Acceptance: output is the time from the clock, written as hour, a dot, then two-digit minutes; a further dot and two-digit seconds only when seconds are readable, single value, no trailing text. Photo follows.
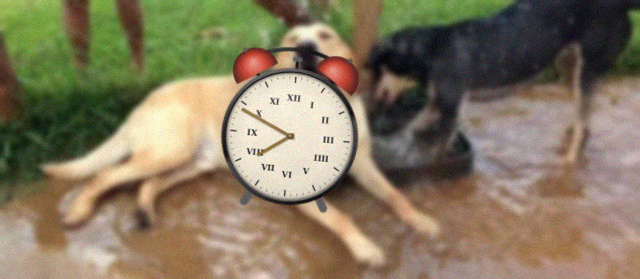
7.49
